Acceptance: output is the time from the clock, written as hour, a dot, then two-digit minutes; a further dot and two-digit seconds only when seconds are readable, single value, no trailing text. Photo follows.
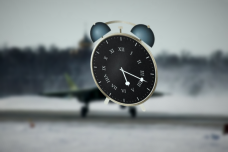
5.18
